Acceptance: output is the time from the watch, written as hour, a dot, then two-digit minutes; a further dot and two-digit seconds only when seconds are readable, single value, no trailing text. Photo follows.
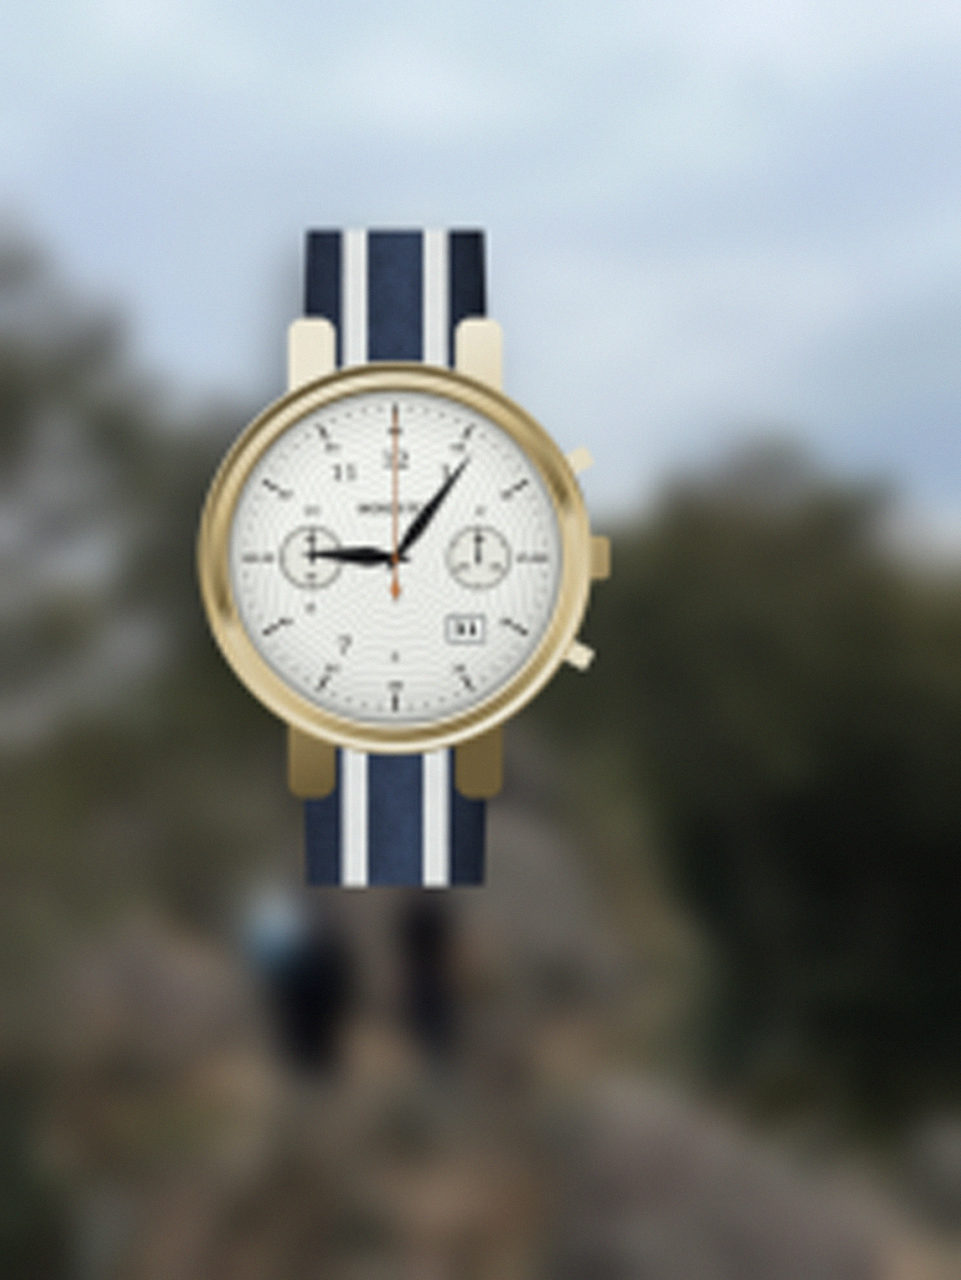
9.06
